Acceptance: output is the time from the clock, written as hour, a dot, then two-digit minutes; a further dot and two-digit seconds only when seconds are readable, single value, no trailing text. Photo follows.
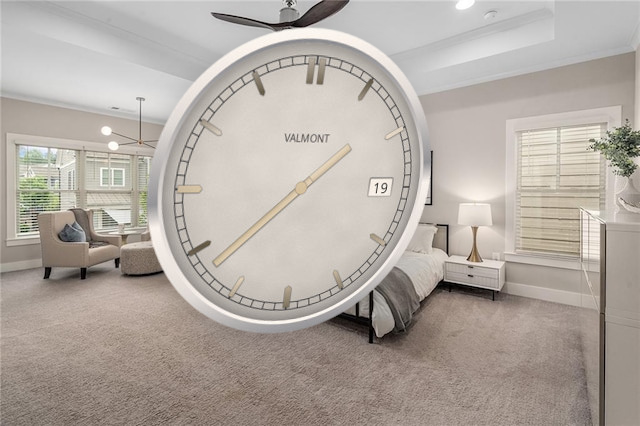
1.38
